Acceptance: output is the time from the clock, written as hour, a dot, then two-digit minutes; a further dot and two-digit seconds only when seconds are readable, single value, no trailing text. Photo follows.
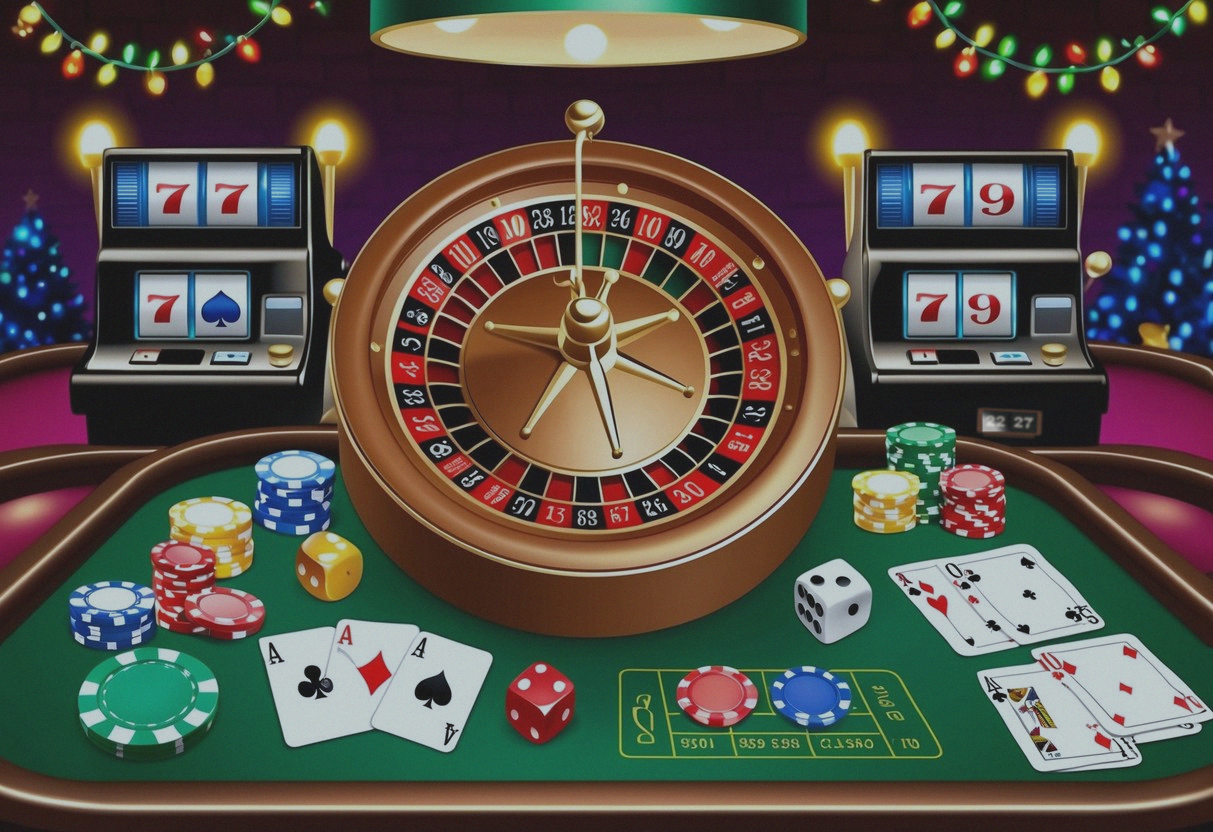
22.27
